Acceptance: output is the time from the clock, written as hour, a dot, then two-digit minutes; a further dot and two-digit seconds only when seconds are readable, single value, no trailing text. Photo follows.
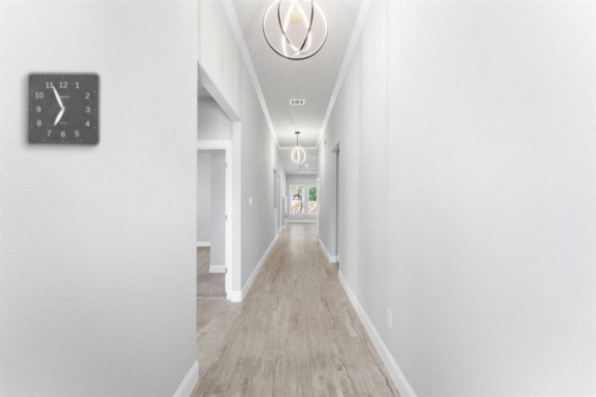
6.56
